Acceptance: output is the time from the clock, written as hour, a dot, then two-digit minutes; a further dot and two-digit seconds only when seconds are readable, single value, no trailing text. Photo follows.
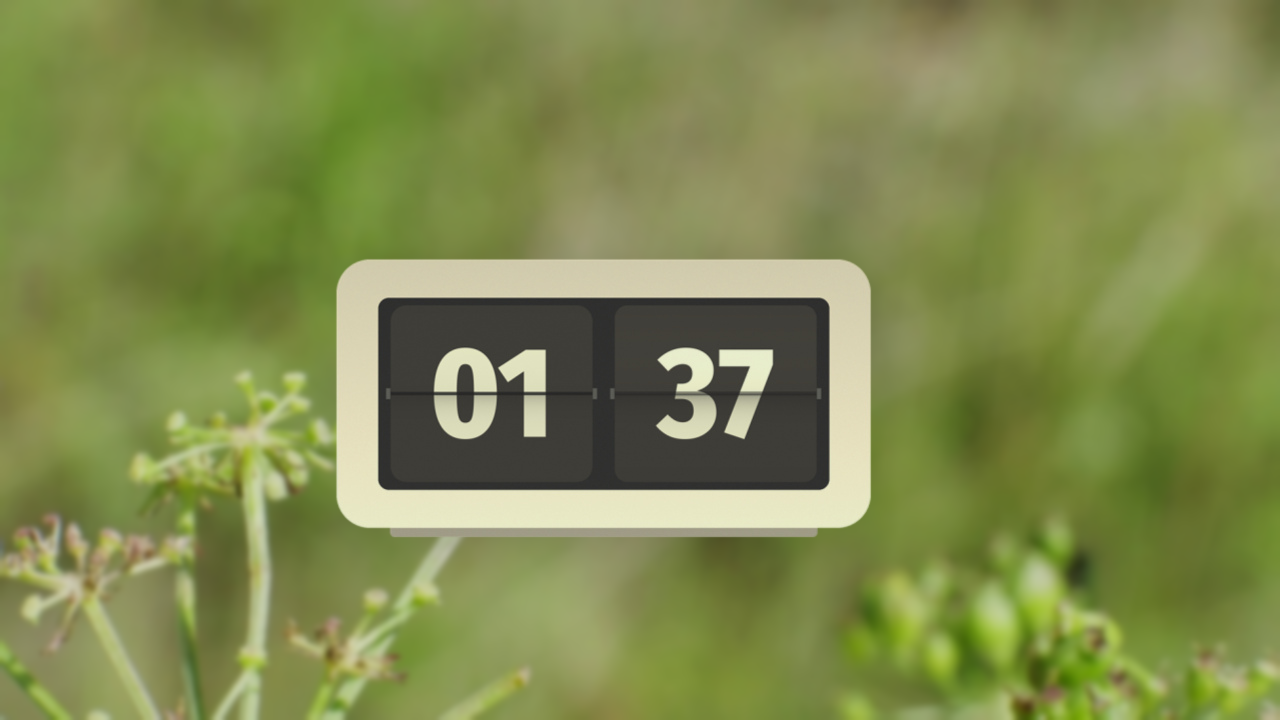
1.37
